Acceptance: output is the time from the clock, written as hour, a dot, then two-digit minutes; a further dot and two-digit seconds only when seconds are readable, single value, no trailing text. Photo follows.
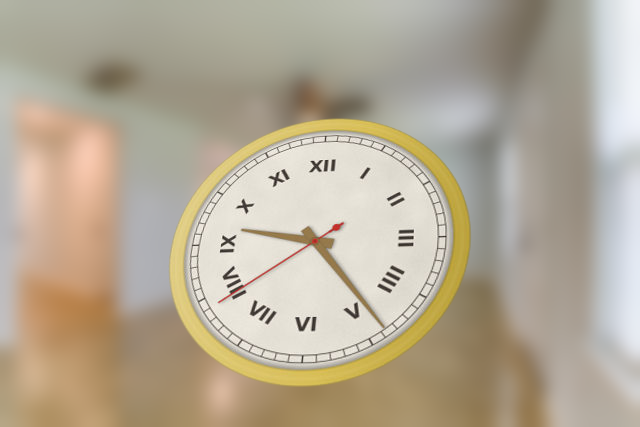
9.23.39
